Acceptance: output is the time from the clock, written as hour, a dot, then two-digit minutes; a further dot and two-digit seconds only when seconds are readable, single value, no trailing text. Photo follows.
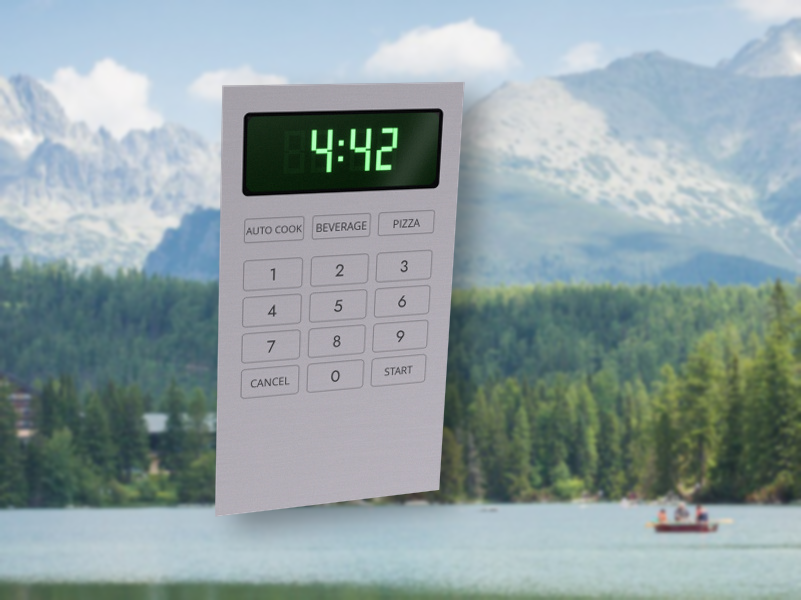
4.42
